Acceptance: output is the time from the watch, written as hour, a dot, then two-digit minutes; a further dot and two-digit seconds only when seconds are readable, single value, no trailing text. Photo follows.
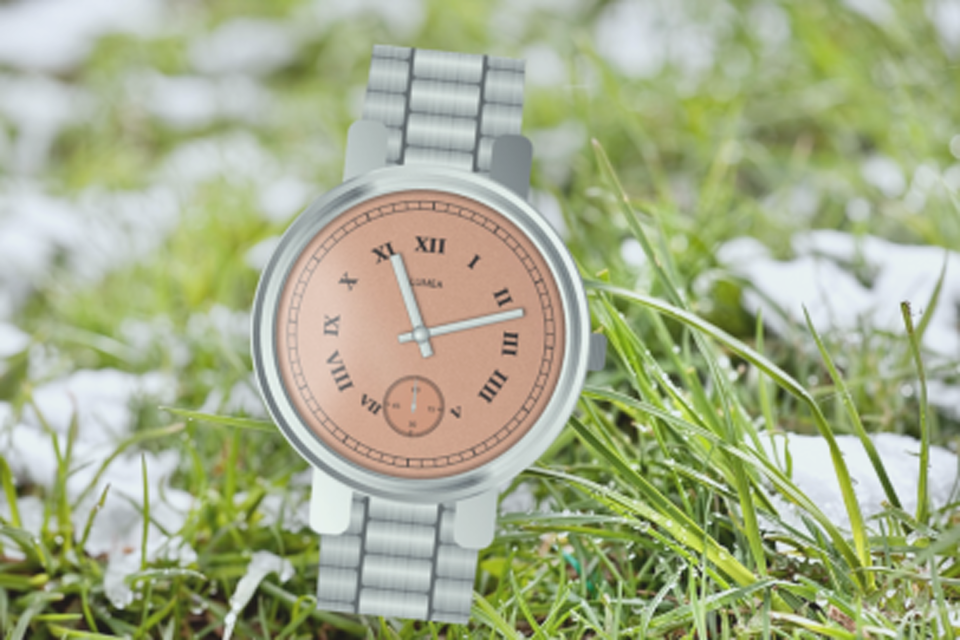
11.12
